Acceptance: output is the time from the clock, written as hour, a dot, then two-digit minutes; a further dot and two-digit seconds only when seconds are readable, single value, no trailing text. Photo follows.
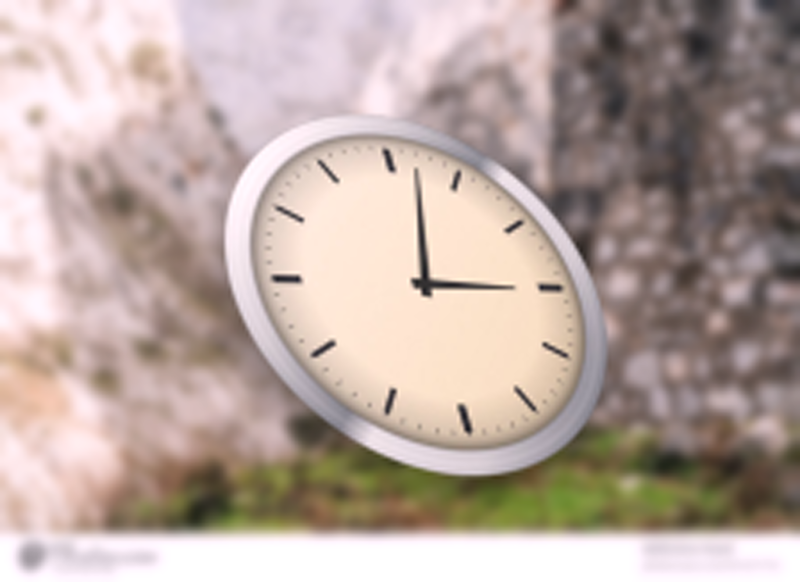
3.02
